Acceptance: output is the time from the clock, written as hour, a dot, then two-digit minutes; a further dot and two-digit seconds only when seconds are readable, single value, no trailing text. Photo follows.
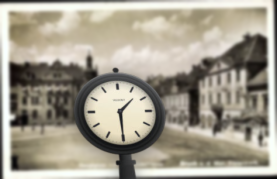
1.30
